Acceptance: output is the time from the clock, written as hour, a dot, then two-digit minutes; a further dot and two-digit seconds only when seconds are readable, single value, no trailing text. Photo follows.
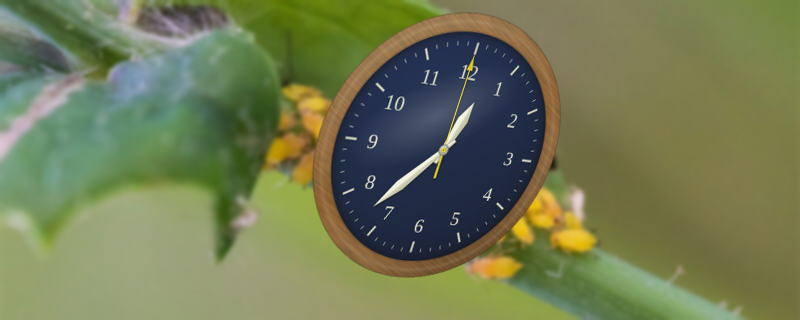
12.37.00
